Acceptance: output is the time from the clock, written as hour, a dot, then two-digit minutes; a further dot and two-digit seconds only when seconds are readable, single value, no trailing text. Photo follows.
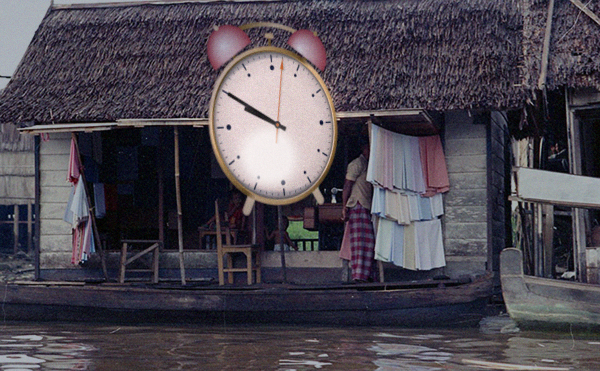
9.50.02
